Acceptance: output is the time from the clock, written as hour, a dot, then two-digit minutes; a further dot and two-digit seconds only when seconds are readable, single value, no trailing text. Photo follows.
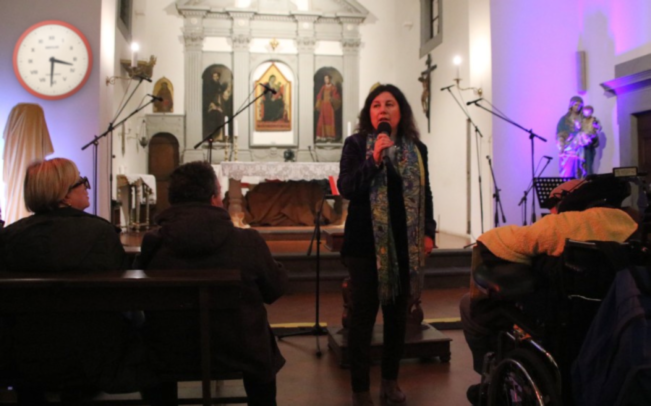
3.31
